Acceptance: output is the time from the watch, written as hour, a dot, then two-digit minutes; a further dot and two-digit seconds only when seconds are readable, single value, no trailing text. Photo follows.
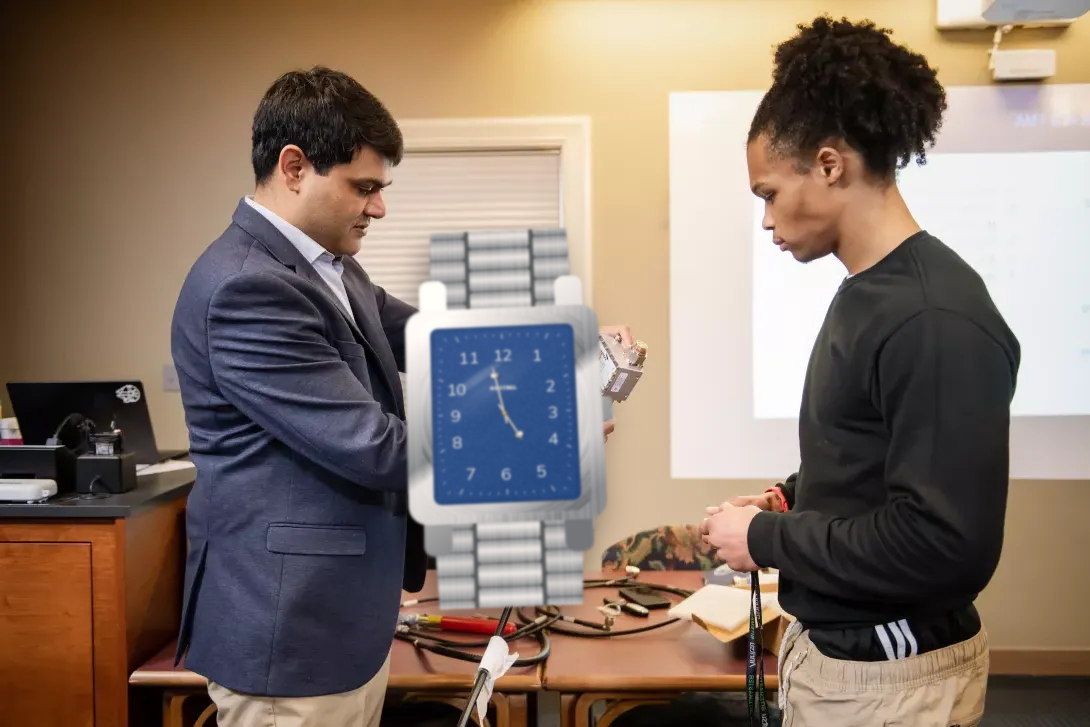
4.58
